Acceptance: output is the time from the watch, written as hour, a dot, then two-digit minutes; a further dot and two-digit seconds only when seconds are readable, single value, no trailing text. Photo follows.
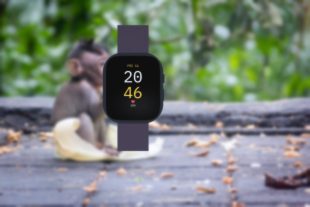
20.46
